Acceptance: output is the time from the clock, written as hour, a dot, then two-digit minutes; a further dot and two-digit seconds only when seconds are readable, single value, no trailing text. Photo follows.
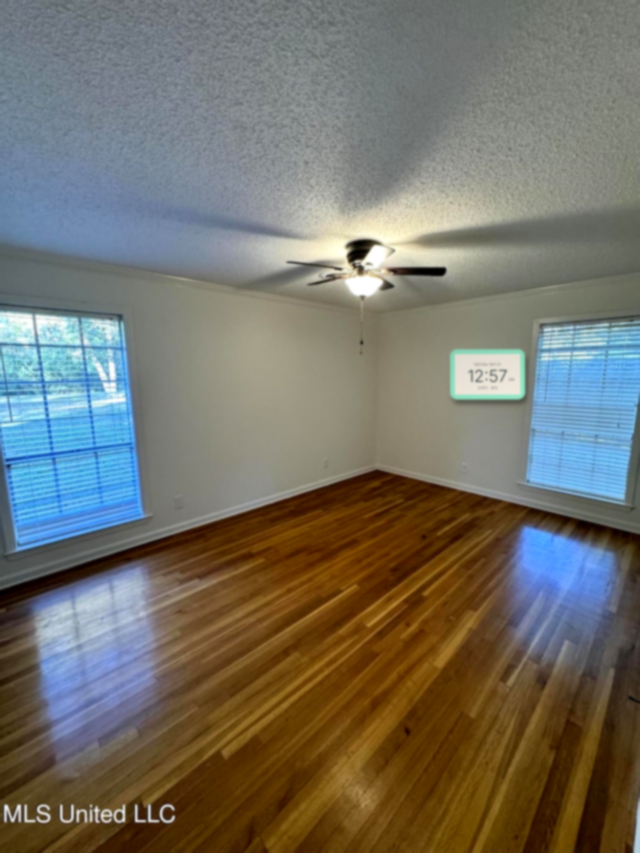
12.57
